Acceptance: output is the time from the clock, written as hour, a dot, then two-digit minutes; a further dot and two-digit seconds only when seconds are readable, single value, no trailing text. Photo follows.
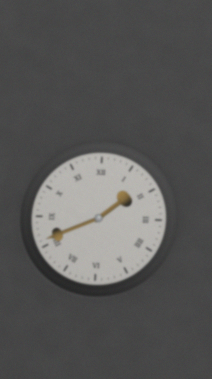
1.41
